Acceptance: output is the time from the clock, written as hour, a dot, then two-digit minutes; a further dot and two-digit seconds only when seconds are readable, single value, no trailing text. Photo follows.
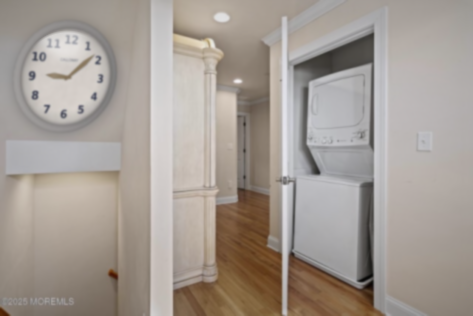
9.08
